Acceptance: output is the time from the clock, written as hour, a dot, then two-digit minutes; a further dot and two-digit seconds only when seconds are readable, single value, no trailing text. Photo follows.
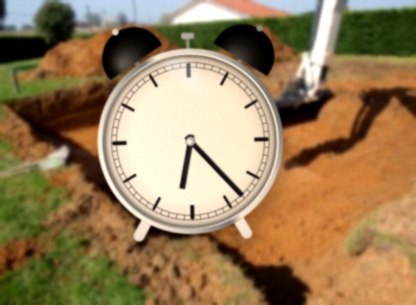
6.23
